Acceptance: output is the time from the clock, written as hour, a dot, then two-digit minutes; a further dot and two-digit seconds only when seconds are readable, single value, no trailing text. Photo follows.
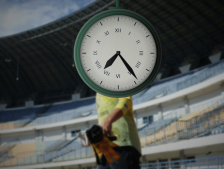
7.24
